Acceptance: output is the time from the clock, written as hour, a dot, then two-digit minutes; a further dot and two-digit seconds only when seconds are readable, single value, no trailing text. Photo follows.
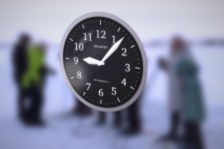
9.07
